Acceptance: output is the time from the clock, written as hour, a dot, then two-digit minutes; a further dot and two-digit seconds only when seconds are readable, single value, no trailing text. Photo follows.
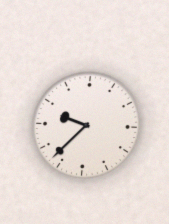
9.37
